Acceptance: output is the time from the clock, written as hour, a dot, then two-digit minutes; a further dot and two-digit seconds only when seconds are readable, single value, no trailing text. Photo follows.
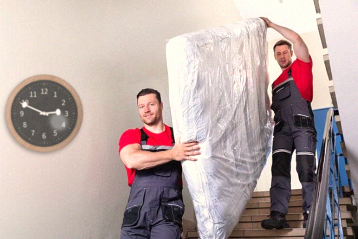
2.49
